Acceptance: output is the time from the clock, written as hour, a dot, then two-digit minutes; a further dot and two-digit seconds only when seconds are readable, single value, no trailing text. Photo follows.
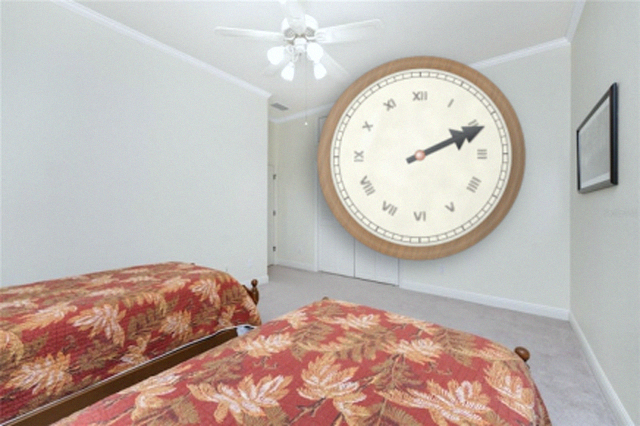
2.11
